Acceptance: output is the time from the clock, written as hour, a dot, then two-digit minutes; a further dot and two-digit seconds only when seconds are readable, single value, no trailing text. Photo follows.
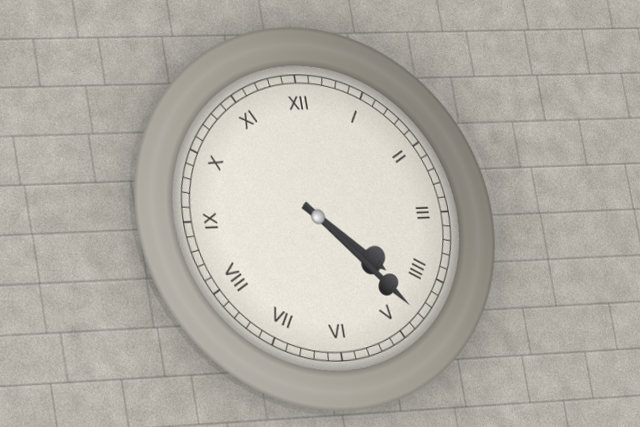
4.23
